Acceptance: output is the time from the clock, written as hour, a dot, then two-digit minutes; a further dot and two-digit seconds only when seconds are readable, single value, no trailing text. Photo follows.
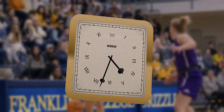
4.33
